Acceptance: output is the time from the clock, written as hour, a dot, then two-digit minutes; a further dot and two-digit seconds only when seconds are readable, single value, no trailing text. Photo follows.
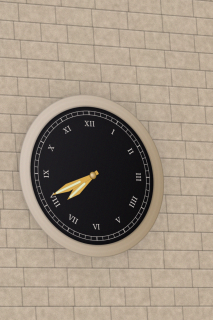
7.41
